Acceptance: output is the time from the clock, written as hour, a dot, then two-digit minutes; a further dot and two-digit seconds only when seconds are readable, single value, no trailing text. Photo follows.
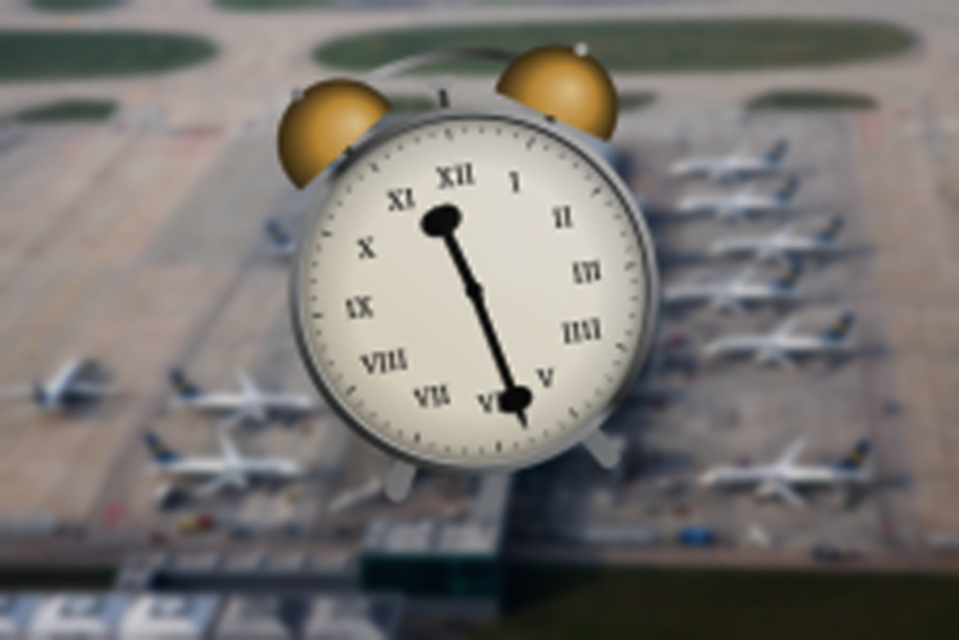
11.28
